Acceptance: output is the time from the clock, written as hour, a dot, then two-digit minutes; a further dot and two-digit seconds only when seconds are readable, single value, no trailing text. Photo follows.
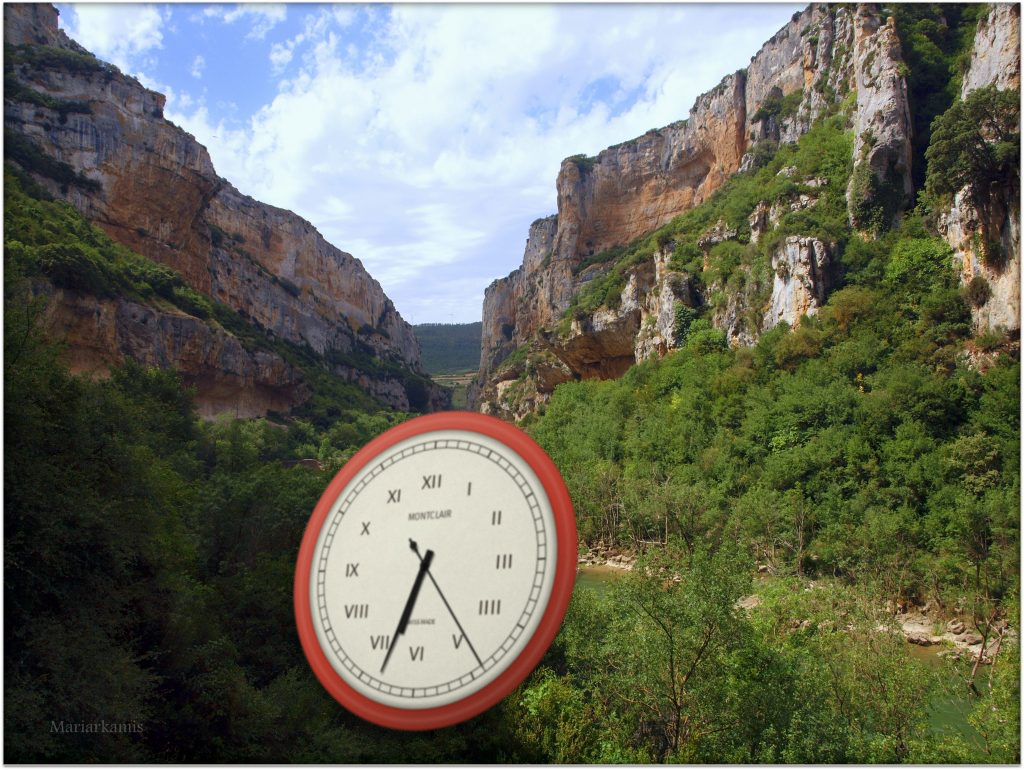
6.33.24
